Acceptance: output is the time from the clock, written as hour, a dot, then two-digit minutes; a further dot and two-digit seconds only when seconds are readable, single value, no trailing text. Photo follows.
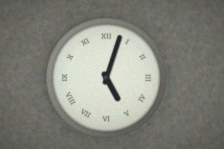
5.03
